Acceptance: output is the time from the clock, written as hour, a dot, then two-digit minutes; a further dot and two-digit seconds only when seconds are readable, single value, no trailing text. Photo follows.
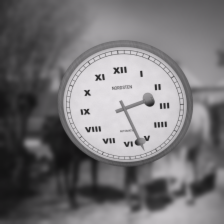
2.27
